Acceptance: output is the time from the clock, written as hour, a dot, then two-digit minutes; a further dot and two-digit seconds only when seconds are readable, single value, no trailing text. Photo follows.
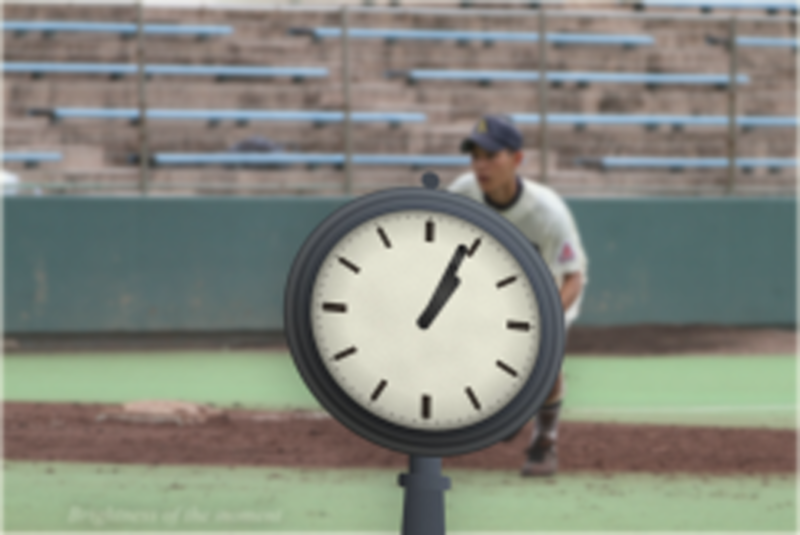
1.04
